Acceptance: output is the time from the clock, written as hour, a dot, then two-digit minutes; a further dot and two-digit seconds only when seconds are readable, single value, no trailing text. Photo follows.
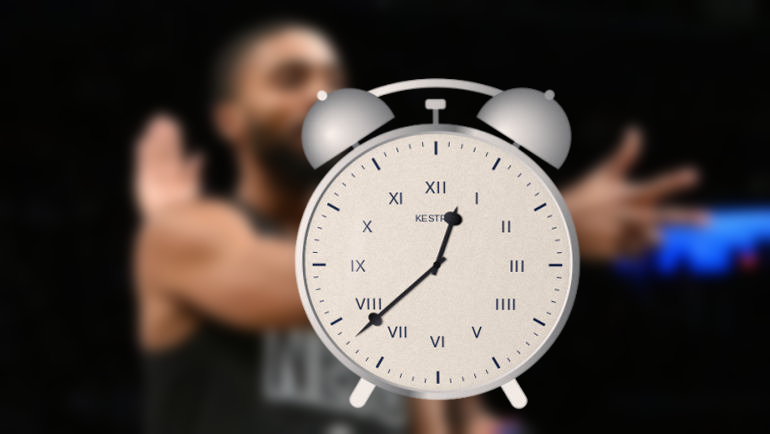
12.38
